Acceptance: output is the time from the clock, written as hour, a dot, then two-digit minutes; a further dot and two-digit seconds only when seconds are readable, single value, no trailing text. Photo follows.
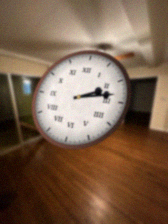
2.13
